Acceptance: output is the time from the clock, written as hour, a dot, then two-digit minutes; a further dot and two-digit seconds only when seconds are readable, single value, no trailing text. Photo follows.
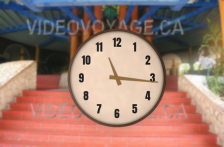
11.16
